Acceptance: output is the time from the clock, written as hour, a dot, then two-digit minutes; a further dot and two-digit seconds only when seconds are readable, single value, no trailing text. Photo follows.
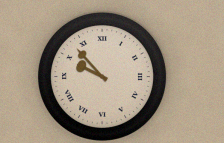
9.53
